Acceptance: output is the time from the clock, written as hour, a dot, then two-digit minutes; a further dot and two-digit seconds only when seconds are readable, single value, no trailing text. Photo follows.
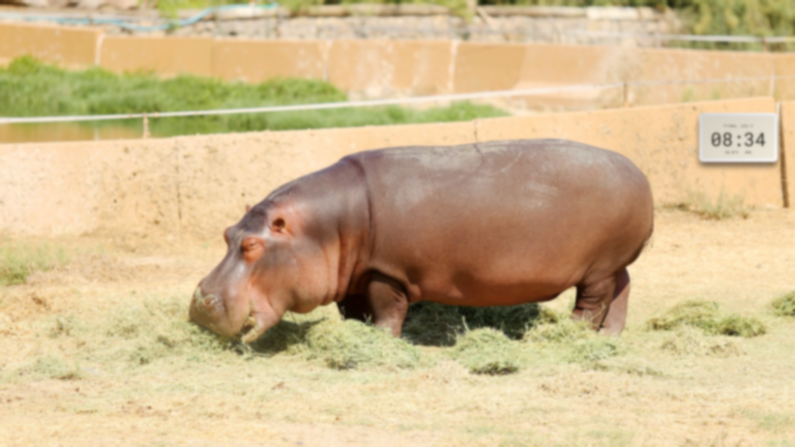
8.34
